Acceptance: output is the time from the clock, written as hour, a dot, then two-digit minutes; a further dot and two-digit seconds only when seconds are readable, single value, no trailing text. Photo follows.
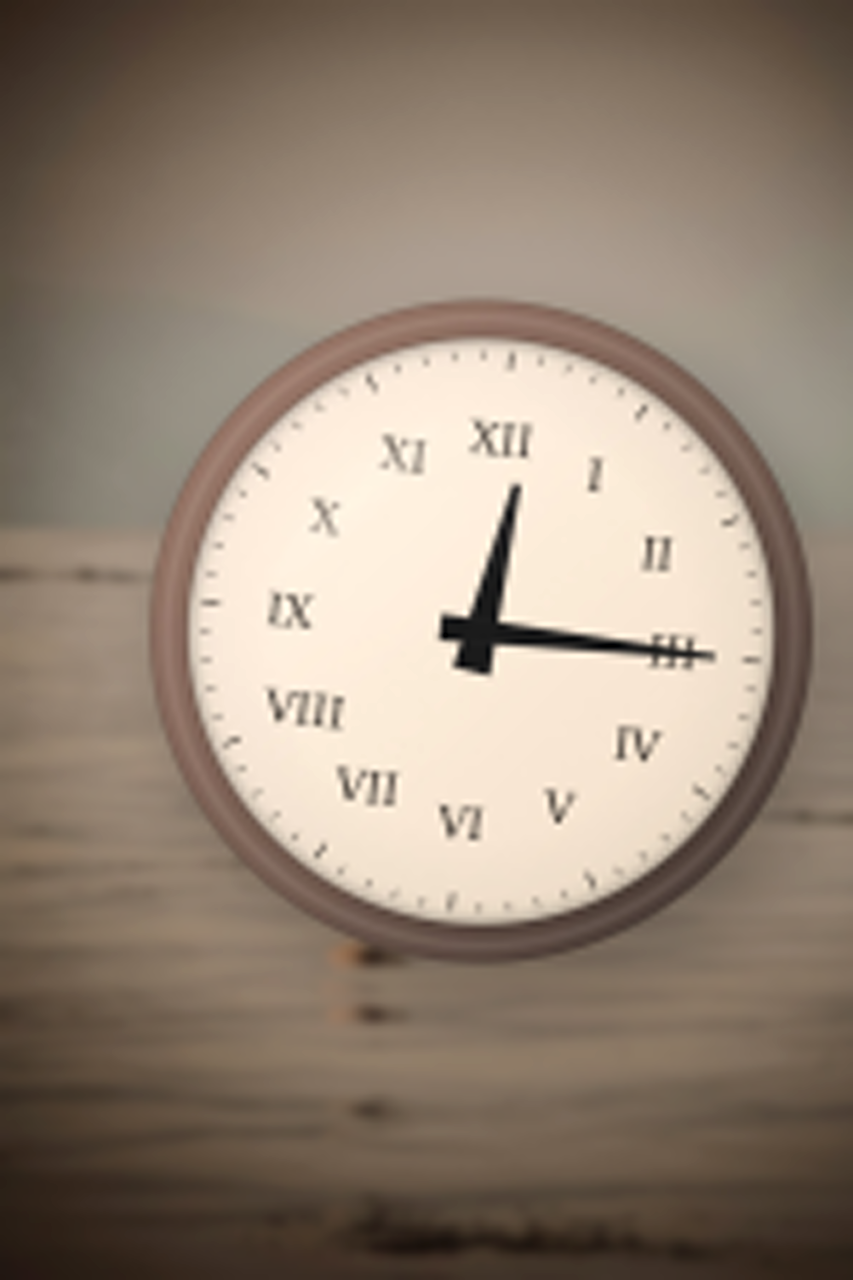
12.15
